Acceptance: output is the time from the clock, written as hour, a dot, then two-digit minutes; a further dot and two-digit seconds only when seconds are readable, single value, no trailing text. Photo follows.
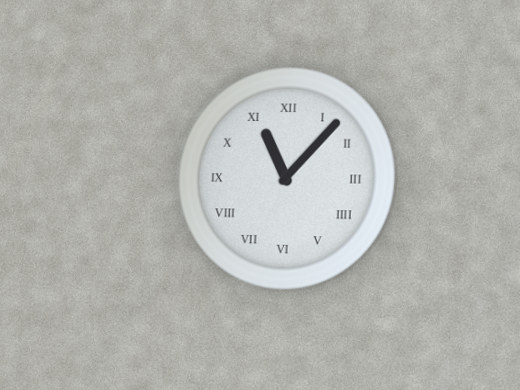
11.07
